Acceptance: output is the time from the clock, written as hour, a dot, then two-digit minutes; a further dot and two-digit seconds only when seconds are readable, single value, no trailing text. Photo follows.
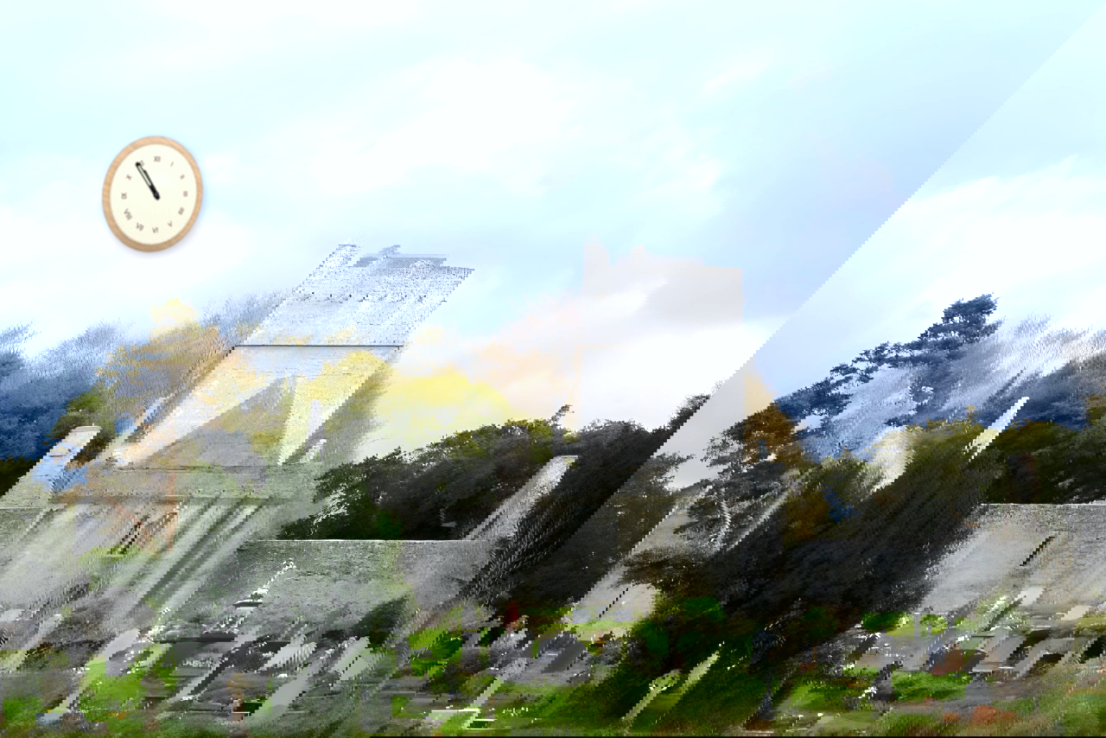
10.54
